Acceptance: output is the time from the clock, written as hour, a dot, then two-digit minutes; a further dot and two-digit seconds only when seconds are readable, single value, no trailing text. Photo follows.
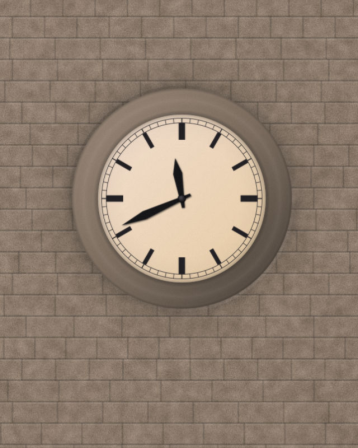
11.41
